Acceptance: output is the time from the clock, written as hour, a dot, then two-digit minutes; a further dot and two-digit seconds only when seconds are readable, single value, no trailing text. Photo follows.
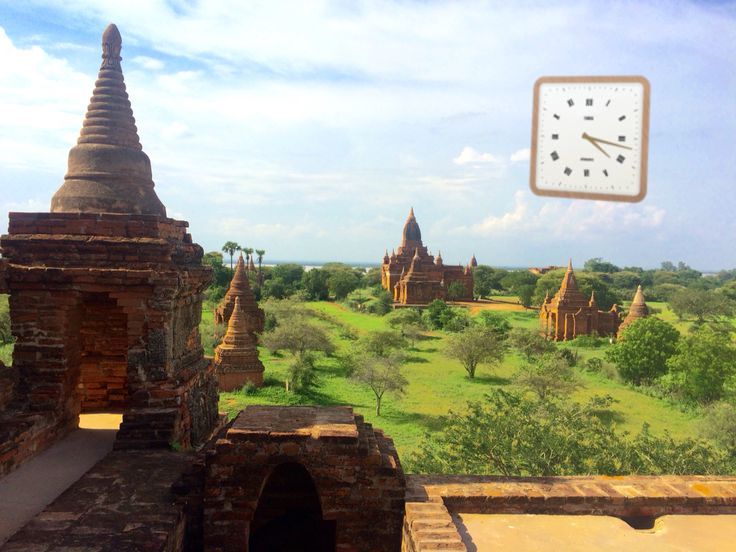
4.17
